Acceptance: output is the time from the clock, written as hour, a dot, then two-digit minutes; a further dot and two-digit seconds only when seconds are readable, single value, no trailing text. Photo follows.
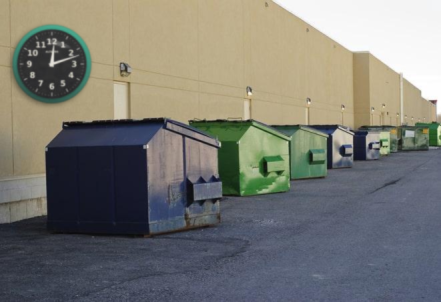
12.12
